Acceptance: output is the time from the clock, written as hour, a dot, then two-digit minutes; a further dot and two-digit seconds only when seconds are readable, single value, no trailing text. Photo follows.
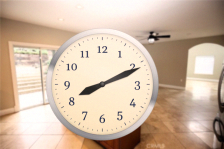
8.11
